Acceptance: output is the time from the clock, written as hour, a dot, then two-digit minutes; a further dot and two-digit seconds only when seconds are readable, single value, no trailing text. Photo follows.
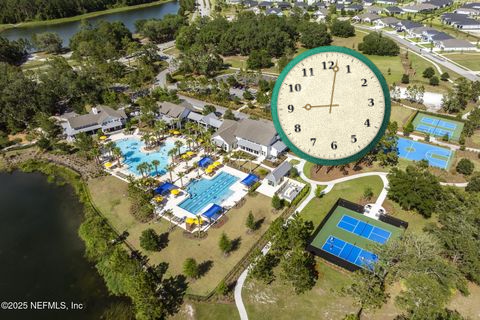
9.02
